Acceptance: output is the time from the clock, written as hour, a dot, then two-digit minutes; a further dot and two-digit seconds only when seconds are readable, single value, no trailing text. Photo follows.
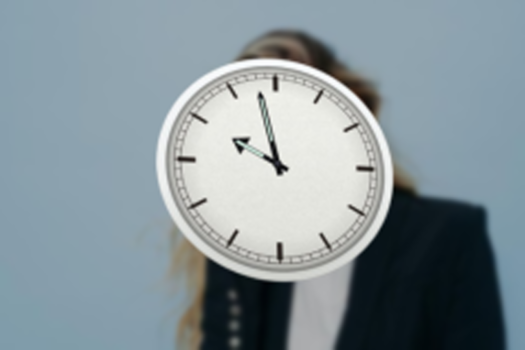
9.58
